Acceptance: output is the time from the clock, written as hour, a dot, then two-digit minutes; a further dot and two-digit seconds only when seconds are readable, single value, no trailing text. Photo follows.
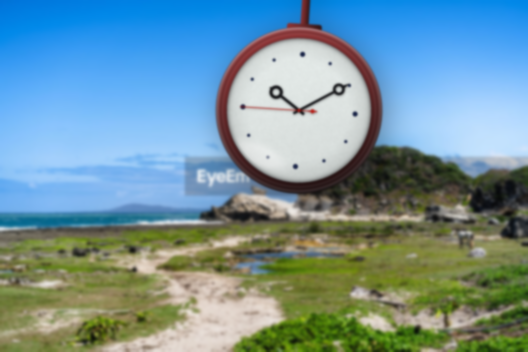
10.09.45
